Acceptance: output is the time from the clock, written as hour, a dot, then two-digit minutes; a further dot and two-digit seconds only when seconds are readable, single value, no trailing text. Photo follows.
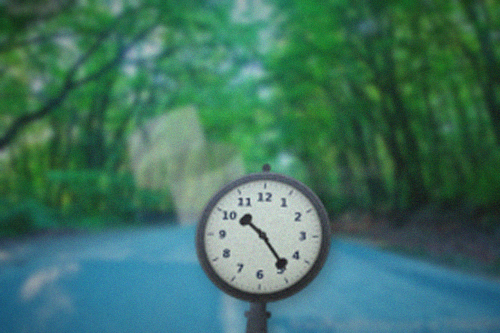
10.24
